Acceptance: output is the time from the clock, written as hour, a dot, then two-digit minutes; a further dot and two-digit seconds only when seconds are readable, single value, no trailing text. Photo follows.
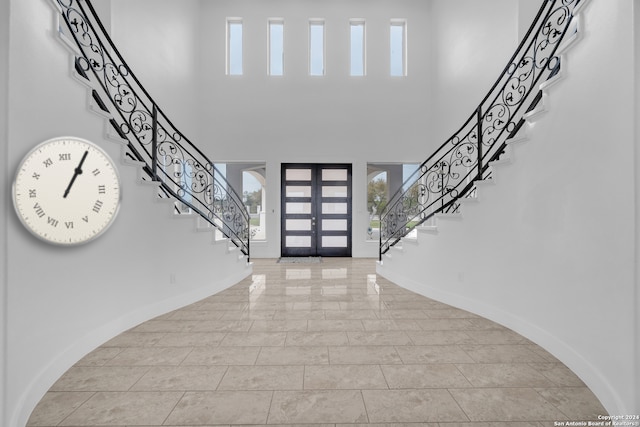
1.05
